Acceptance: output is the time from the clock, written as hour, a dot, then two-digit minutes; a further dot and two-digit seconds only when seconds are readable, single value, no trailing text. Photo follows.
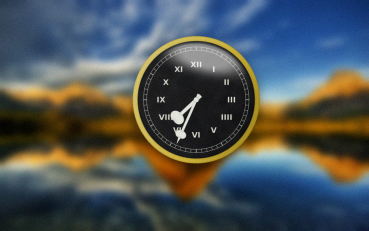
7.34
